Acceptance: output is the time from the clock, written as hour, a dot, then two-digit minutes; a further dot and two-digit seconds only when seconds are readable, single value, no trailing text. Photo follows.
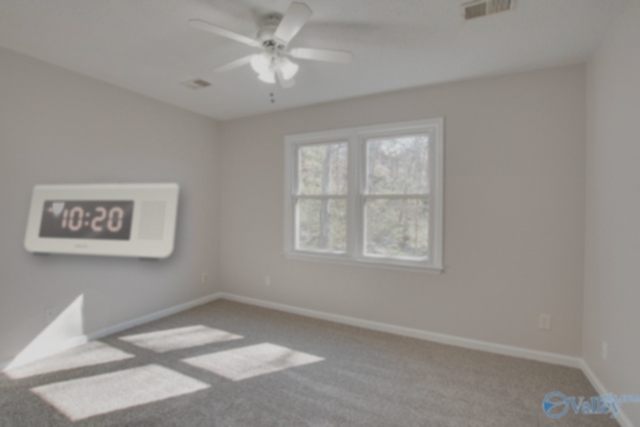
10.20
